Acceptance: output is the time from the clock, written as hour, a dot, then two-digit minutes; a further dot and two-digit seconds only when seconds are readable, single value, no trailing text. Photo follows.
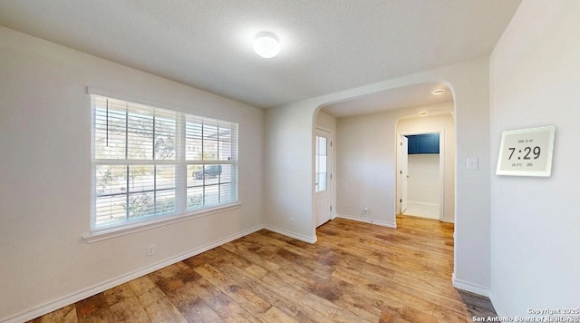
7.29
